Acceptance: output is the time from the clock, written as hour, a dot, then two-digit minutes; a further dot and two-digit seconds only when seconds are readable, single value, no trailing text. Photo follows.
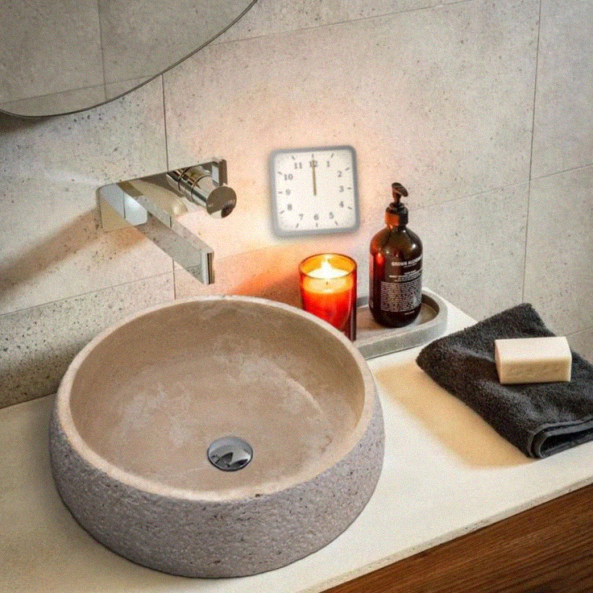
12.00
